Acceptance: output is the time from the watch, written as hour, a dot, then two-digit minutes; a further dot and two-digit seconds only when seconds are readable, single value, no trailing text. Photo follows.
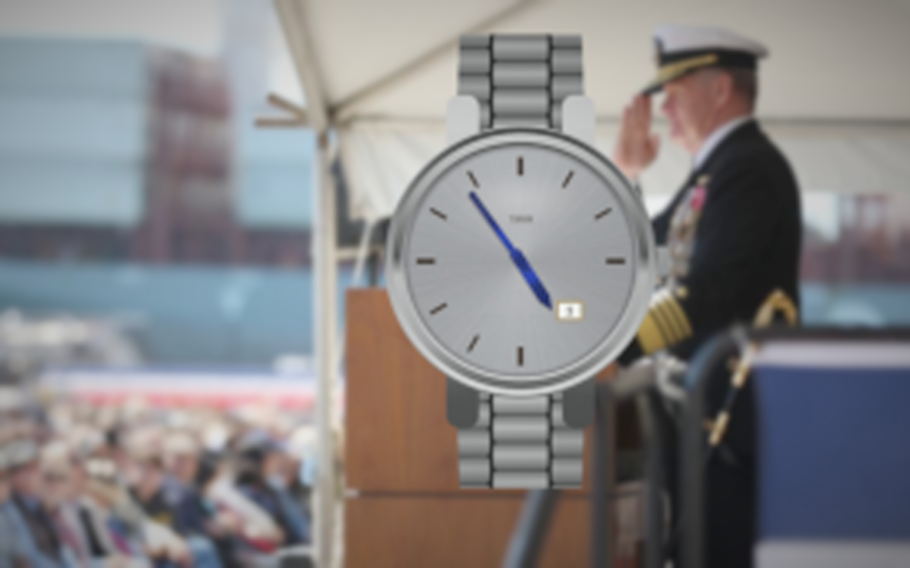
4.54
